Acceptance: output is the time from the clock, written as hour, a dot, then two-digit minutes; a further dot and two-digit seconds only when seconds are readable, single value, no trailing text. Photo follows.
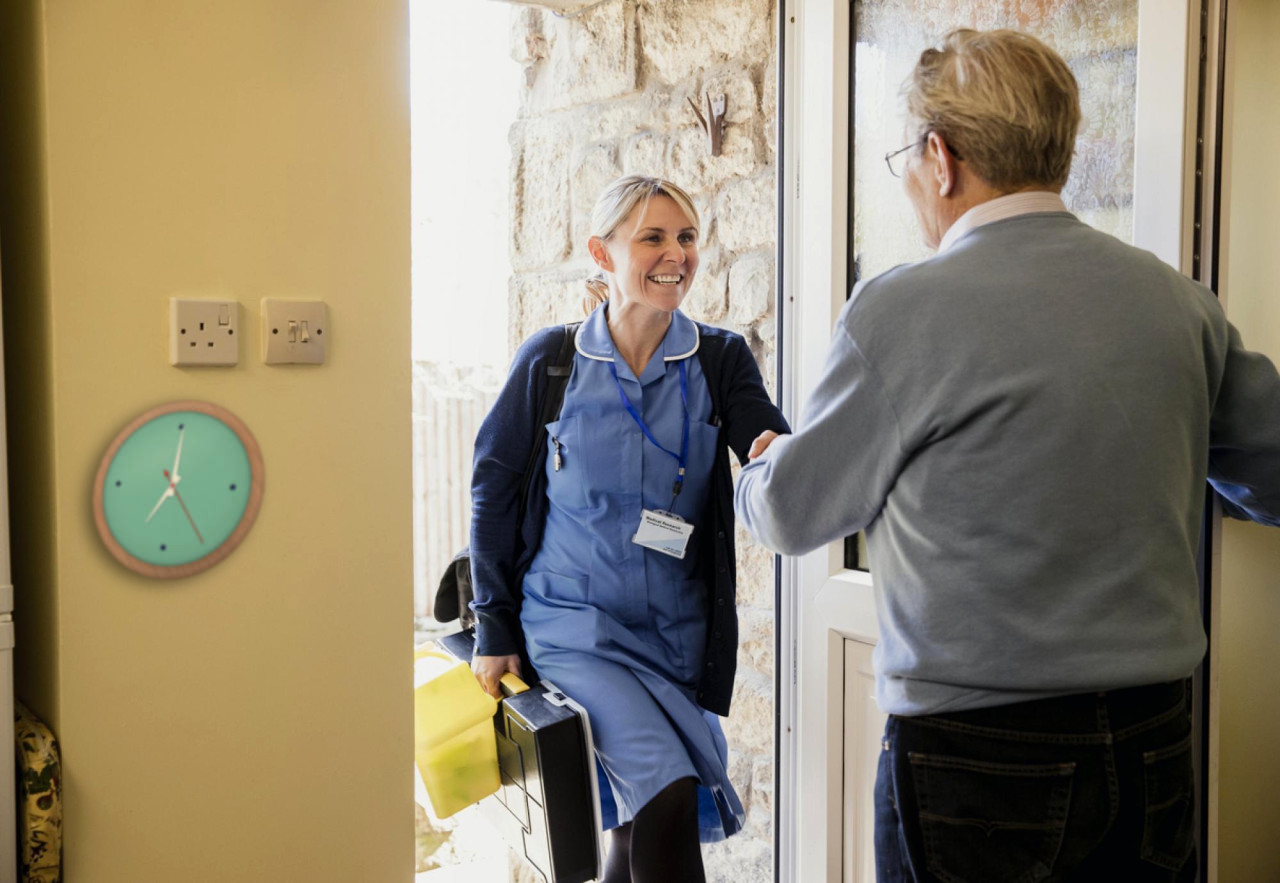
7.00.24
